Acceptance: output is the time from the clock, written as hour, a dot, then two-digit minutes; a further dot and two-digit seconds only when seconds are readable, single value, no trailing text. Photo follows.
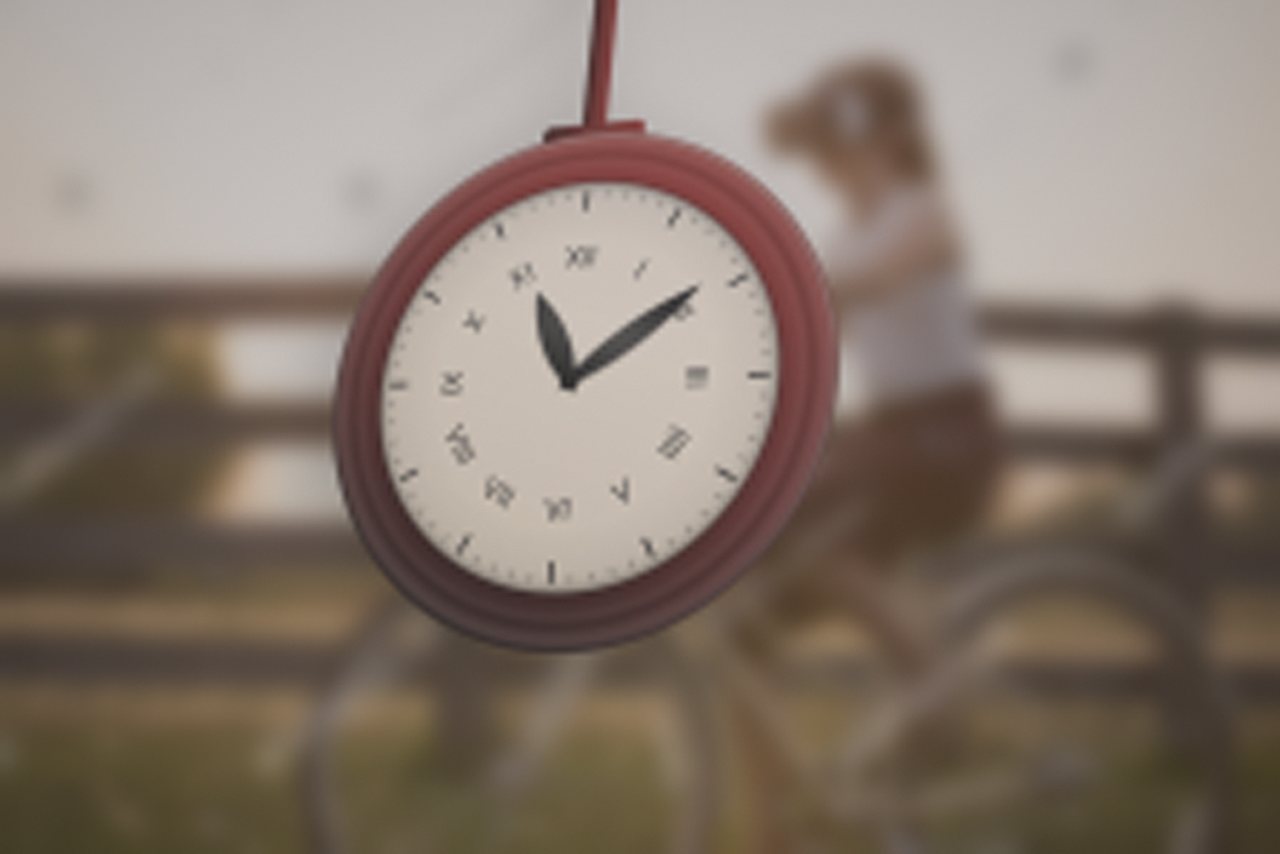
11.09
